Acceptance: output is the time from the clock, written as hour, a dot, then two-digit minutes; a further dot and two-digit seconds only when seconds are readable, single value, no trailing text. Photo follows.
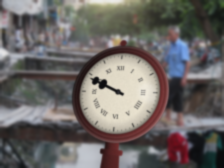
9.49
